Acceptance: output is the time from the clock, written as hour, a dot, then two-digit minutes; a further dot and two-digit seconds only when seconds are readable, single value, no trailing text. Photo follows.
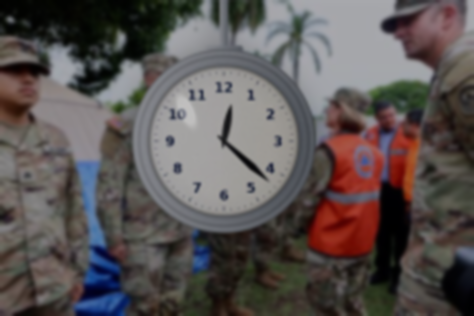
12.22
